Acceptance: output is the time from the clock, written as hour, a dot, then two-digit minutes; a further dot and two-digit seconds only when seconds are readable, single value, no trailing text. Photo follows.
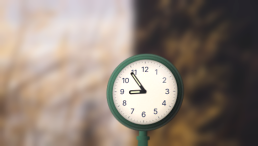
8.54
